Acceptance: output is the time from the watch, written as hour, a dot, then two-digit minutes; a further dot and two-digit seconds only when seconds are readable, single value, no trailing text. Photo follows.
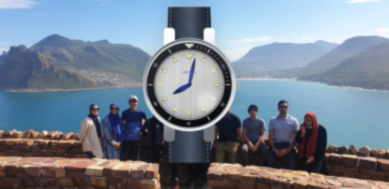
8.02
